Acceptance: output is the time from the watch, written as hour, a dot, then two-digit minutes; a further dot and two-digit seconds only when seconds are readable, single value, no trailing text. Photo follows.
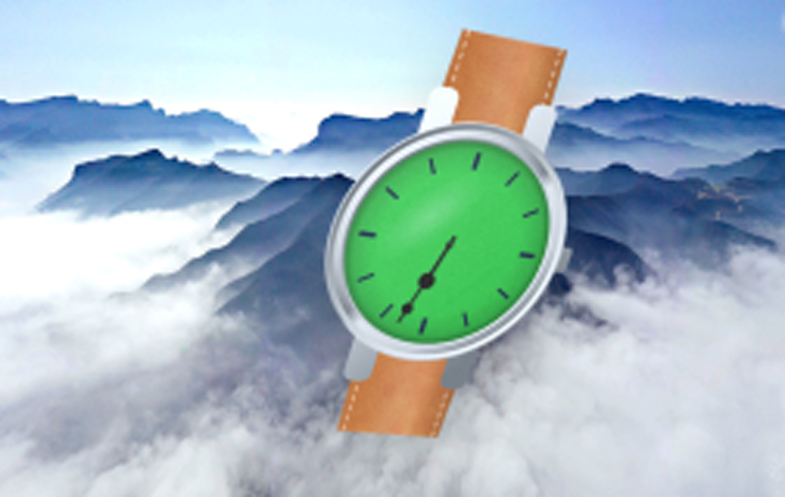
6.33
